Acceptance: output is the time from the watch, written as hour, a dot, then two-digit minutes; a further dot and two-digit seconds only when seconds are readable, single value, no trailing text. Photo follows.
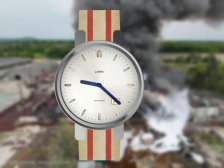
9.22
